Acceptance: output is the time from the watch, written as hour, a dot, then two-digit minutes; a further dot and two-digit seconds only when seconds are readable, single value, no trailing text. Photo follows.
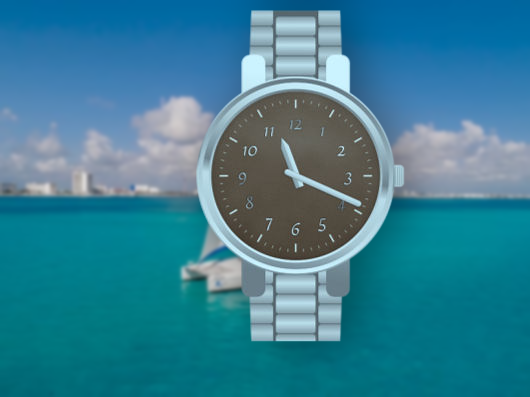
11.19
